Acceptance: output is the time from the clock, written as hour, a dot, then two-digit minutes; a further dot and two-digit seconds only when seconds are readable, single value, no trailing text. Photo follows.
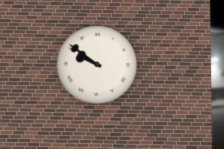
9.51
